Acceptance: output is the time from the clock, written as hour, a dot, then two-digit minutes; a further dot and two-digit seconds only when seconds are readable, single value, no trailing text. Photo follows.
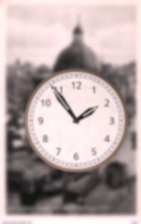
1.54
